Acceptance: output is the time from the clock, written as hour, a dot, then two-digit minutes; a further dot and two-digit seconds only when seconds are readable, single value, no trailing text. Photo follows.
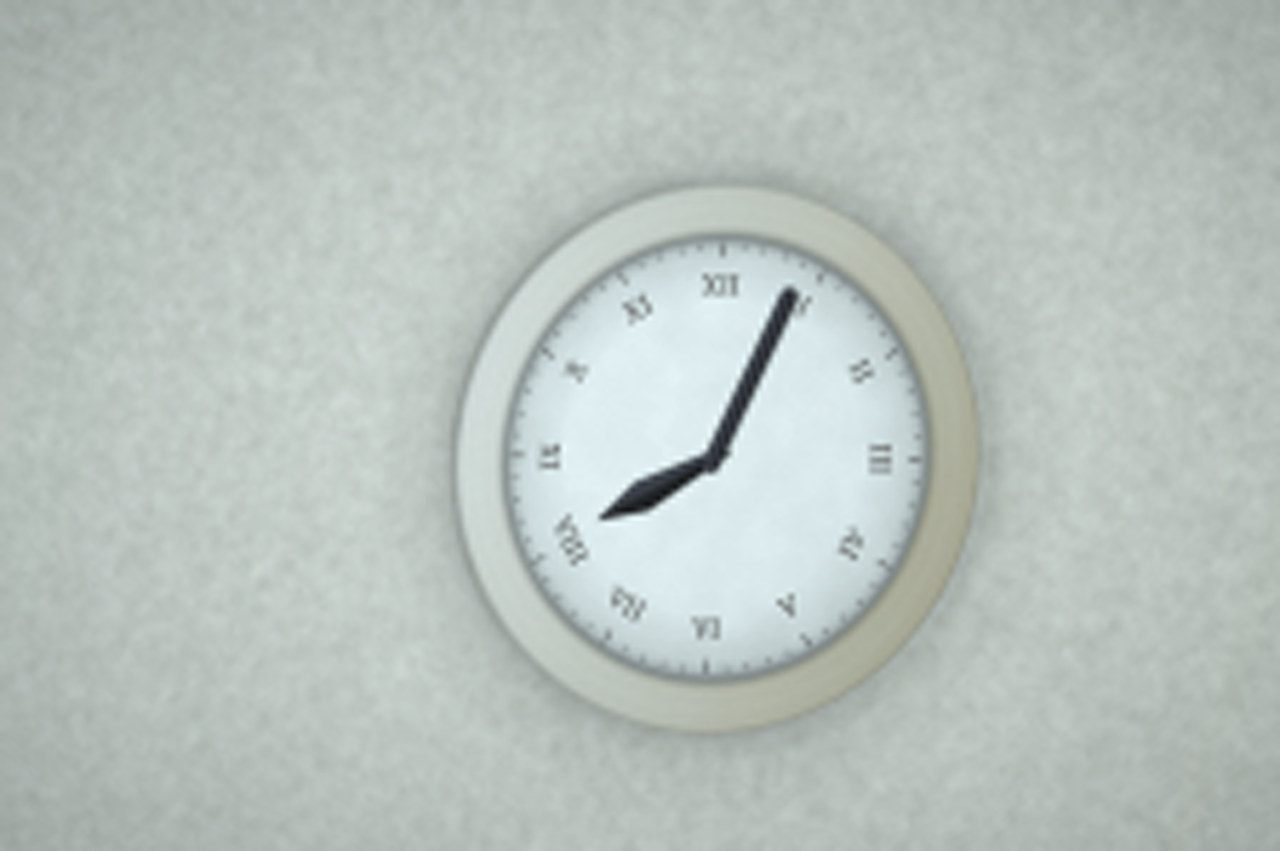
8.04
